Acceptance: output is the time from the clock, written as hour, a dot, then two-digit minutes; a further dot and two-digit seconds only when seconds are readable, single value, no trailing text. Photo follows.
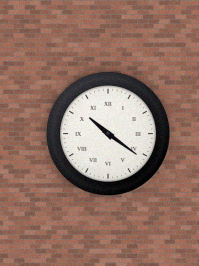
10.21
